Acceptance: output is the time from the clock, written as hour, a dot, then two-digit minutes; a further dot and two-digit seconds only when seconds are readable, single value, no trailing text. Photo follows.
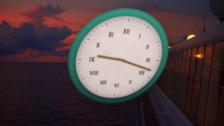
9.18
